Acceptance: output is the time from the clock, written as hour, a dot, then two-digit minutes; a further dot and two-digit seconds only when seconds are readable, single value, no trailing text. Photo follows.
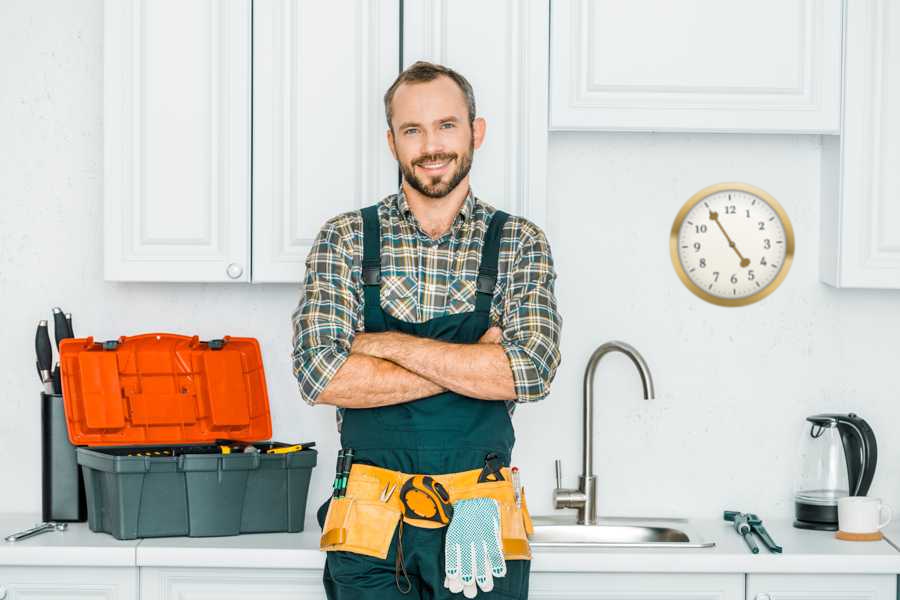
4.55
